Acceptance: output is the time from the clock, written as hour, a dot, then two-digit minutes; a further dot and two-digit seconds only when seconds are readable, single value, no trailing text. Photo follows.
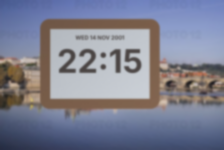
22.15
